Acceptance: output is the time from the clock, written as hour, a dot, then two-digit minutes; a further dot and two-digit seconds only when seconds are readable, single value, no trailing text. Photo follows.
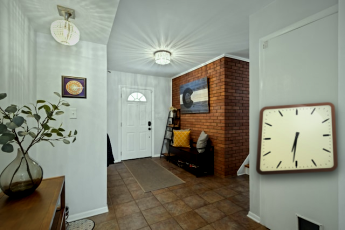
6.31
